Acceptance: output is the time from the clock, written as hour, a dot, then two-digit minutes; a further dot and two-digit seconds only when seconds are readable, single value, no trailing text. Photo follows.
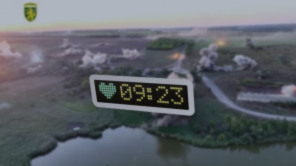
9.23
